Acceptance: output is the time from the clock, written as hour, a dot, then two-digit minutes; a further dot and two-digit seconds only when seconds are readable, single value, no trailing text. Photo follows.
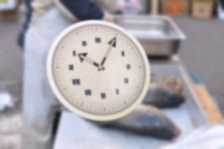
10.05
